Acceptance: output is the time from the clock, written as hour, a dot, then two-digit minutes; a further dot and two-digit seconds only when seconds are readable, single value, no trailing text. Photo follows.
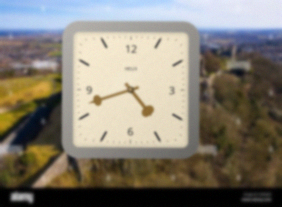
4.42
